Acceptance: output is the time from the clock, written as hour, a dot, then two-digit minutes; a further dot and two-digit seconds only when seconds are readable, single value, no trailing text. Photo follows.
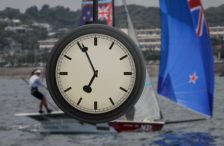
6.56
